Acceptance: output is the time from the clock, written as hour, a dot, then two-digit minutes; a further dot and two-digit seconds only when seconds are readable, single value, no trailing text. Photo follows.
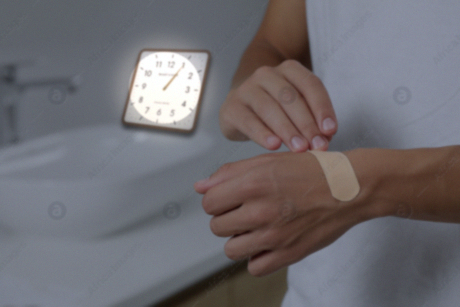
1.05
